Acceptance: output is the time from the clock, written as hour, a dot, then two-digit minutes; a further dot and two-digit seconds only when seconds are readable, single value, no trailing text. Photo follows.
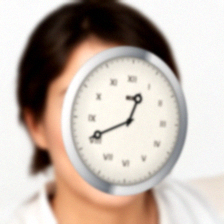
12.41
